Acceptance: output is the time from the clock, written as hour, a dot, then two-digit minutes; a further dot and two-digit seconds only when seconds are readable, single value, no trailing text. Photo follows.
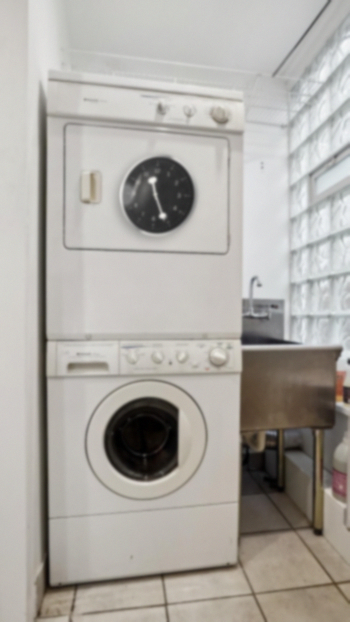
11.26
